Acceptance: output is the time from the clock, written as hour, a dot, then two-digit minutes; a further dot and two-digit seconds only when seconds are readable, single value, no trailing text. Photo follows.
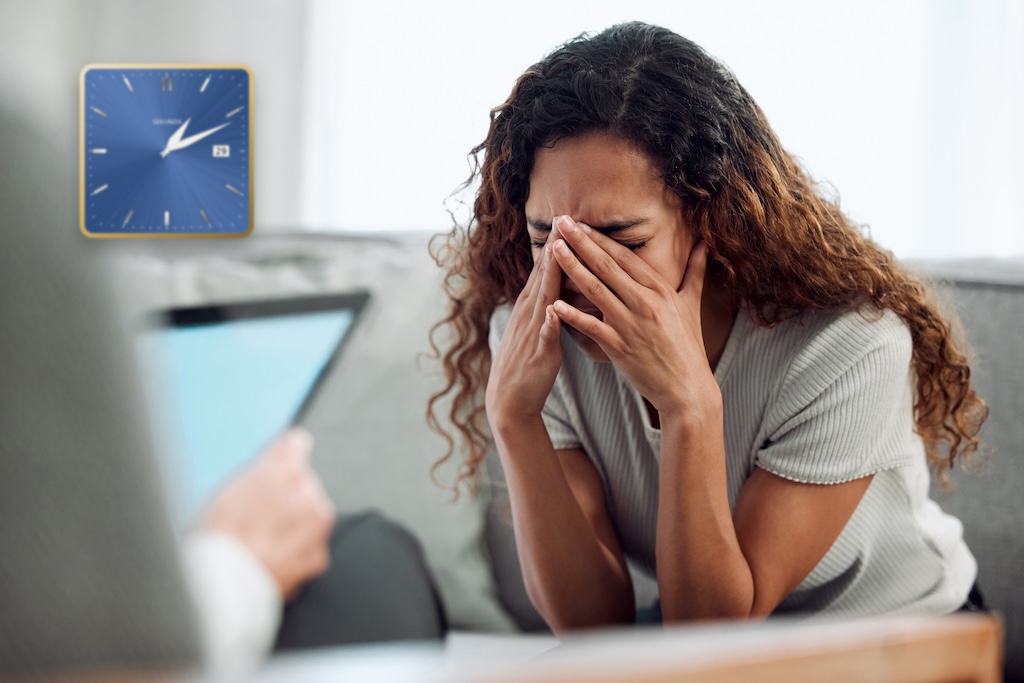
1.11
